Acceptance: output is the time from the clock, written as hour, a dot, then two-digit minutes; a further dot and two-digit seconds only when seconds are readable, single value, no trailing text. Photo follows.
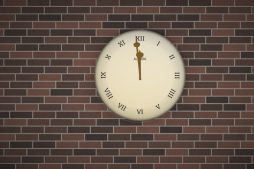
11.59
